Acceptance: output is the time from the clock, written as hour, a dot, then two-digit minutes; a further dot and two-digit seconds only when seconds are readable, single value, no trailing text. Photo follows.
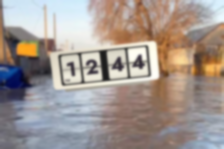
12.44
